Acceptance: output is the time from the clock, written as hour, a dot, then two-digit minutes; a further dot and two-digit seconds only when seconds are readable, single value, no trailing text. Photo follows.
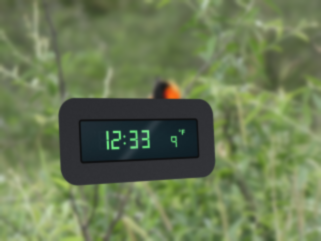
12.33
